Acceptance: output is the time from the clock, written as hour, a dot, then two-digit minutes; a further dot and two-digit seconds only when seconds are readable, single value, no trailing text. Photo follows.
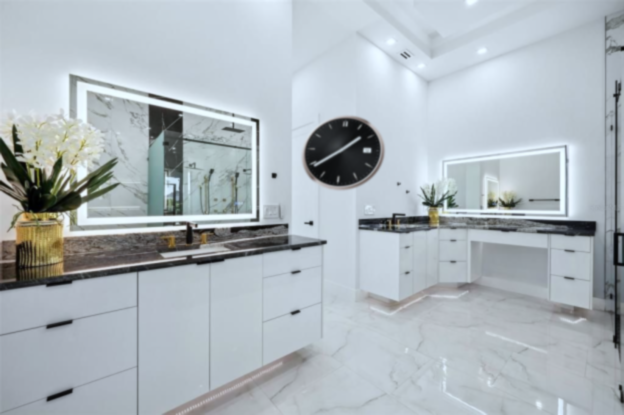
1.39
